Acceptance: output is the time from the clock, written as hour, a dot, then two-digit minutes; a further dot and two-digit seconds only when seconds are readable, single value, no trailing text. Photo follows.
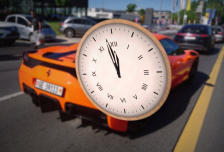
11.58
